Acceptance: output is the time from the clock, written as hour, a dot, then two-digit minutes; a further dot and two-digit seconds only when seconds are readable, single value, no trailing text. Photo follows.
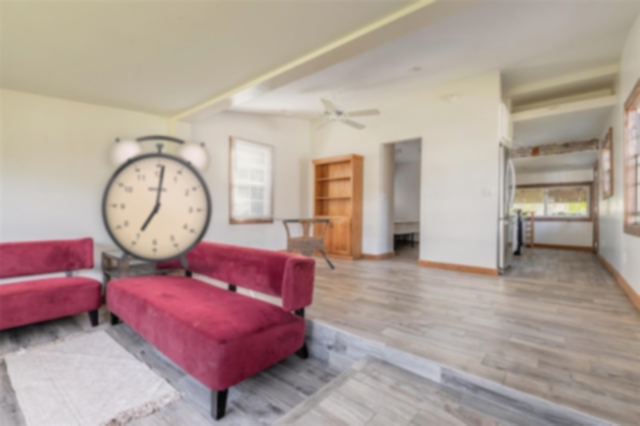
7.01
